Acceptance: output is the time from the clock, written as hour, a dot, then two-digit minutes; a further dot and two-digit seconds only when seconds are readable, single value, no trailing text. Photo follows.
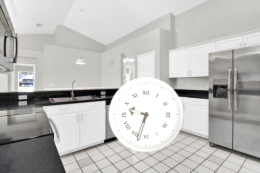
9.33
